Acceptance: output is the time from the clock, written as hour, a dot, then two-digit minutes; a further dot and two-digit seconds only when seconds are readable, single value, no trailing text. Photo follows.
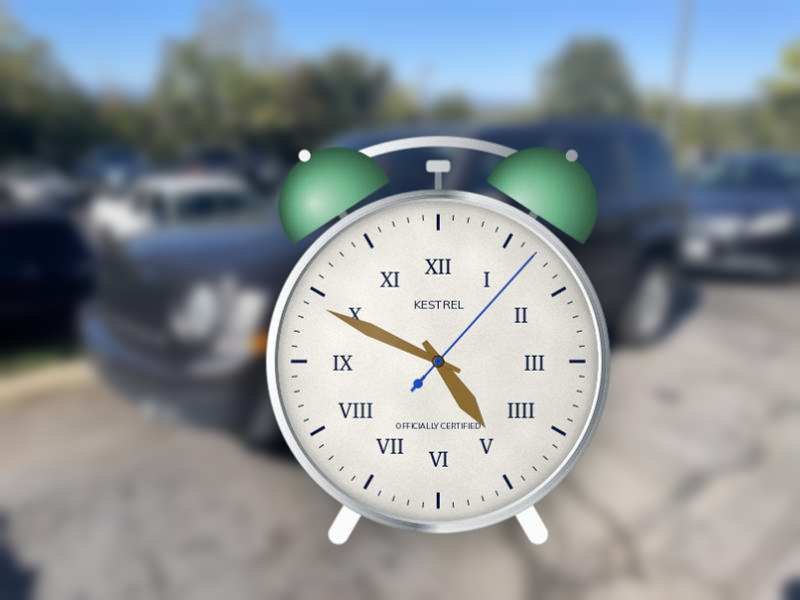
4.49.07
